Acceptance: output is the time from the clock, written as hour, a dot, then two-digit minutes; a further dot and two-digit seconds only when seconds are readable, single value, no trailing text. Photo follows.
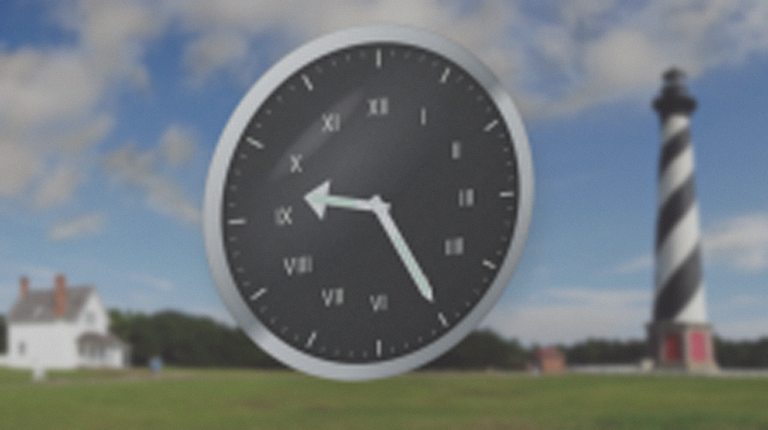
9.25
